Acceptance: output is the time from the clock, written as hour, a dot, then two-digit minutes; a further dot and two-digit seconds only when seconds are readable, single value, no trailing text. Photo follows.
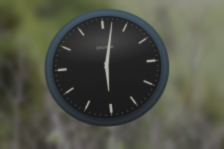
6.02
